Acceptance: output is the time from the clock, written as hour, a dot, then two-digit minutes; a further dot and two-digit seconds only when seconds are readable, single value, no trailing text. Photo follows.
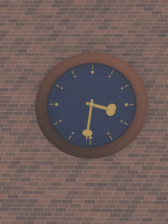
3.31
